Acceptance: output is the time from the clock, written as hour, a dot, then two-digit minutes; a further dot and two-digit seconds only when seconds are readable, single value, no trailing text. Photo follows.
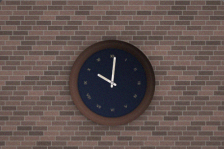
10.01
